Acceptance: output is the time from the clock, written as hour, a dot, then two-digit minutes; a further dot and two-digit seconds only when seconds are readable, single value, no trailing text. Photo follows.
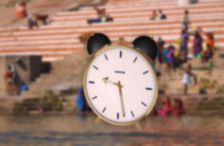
9.28
